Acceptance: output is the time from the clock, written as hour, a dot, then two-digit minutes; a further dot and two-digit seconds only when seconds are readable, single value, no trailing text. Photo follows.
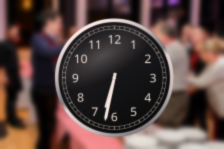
6.32
